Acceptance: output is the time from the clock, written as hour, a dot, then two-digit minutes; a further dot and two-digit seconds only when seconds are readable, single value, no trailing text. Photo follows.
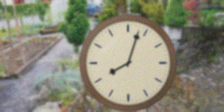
8.03
